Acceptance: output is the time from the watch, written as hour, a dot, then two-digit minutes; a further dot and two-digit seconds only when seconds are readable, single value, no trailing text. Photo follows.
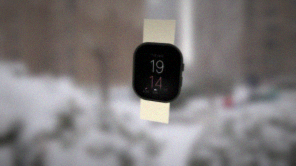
19.14
